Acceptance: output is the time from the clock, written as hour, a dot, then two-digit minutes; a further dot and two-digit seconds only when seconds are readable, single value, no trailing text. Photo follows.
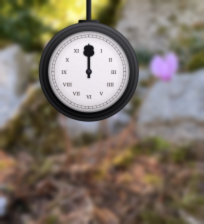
12.00
